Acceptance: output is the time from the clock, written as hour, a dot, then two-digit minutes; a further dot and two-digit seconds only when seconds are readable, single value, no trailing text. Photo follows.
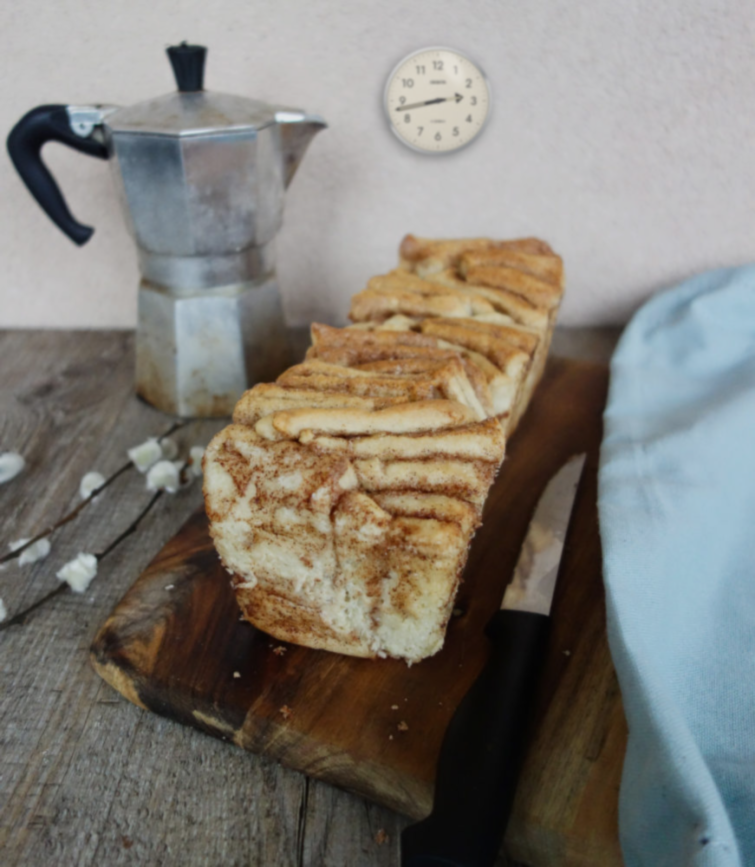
2.43
